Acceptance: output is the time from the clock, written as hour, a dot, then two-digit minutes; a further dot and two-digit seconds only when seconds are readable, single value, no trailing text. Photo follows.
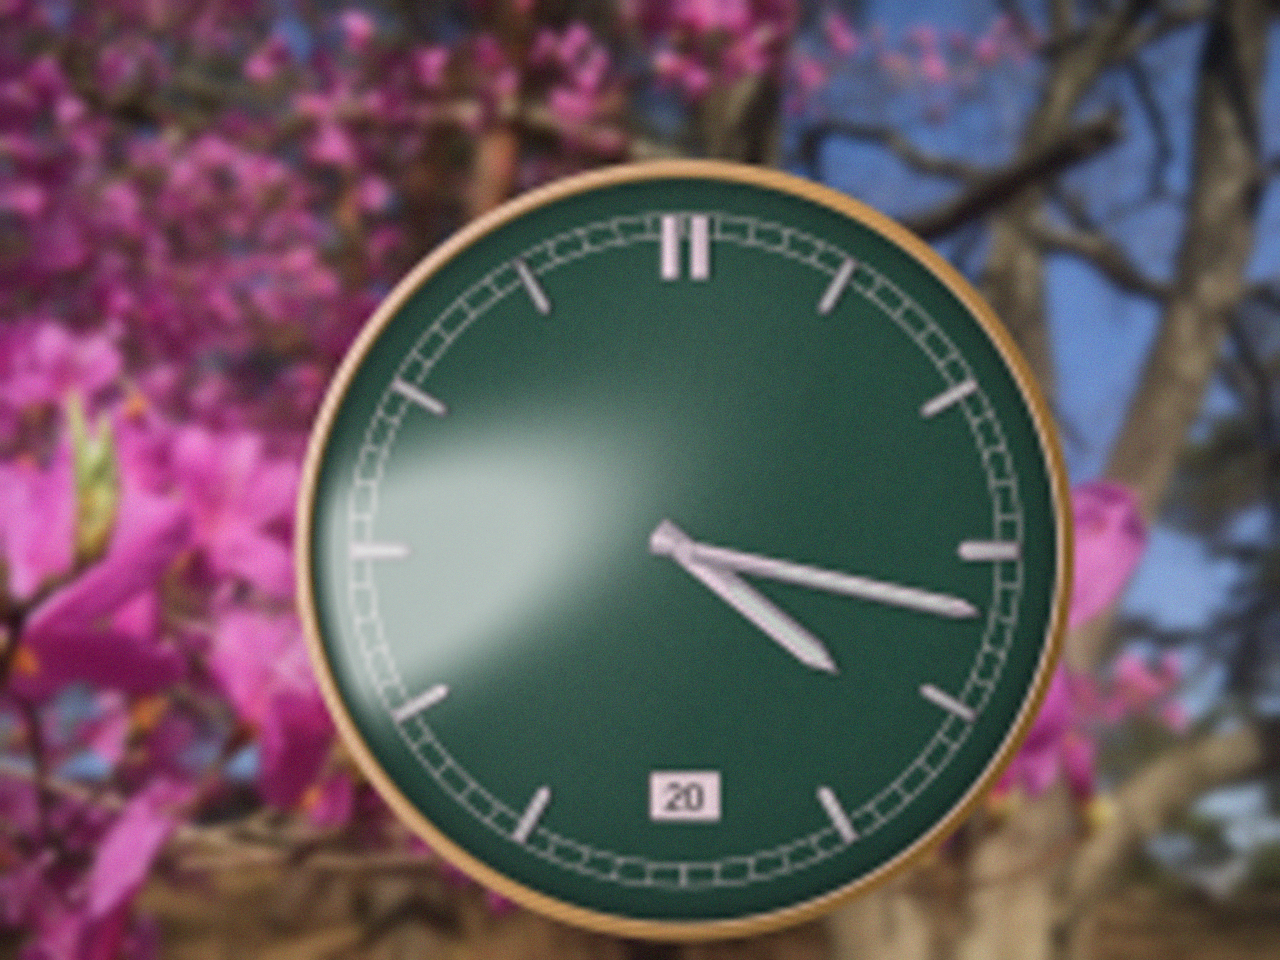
4.17
